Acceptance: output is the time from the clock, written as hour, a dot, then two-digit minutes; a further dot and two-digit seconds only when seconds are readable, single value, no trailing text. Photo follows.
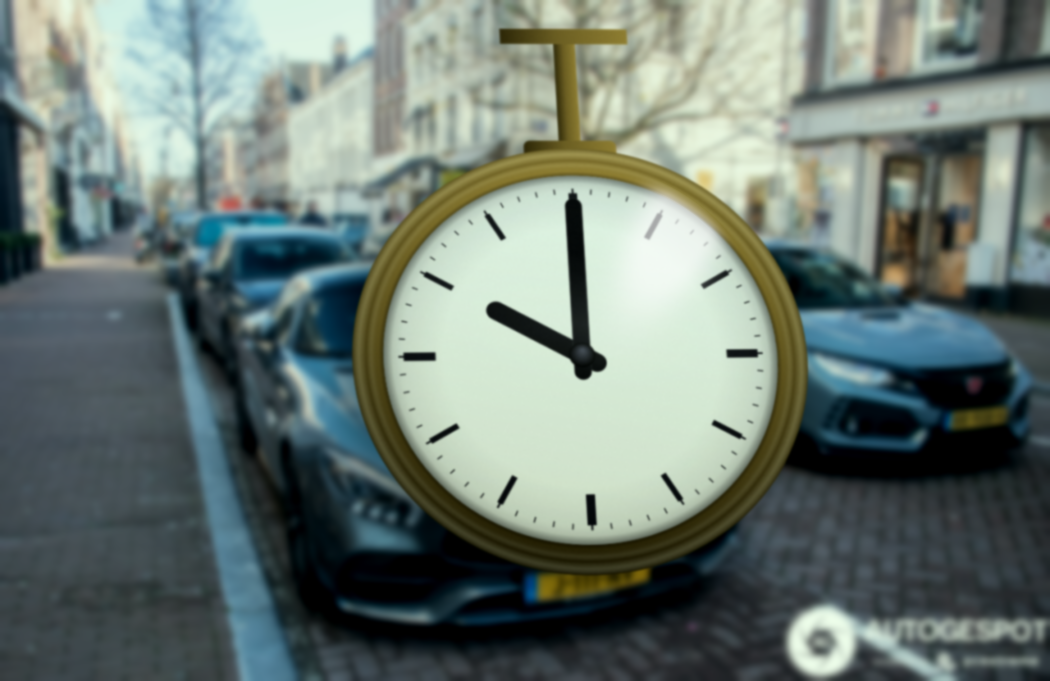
10.00
